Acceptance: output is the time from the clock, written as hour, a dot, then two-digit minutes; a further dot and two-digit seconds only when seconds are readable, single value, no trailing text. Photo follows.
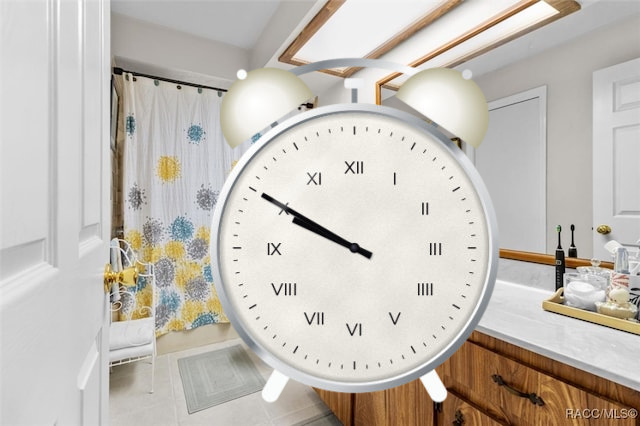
9.50
